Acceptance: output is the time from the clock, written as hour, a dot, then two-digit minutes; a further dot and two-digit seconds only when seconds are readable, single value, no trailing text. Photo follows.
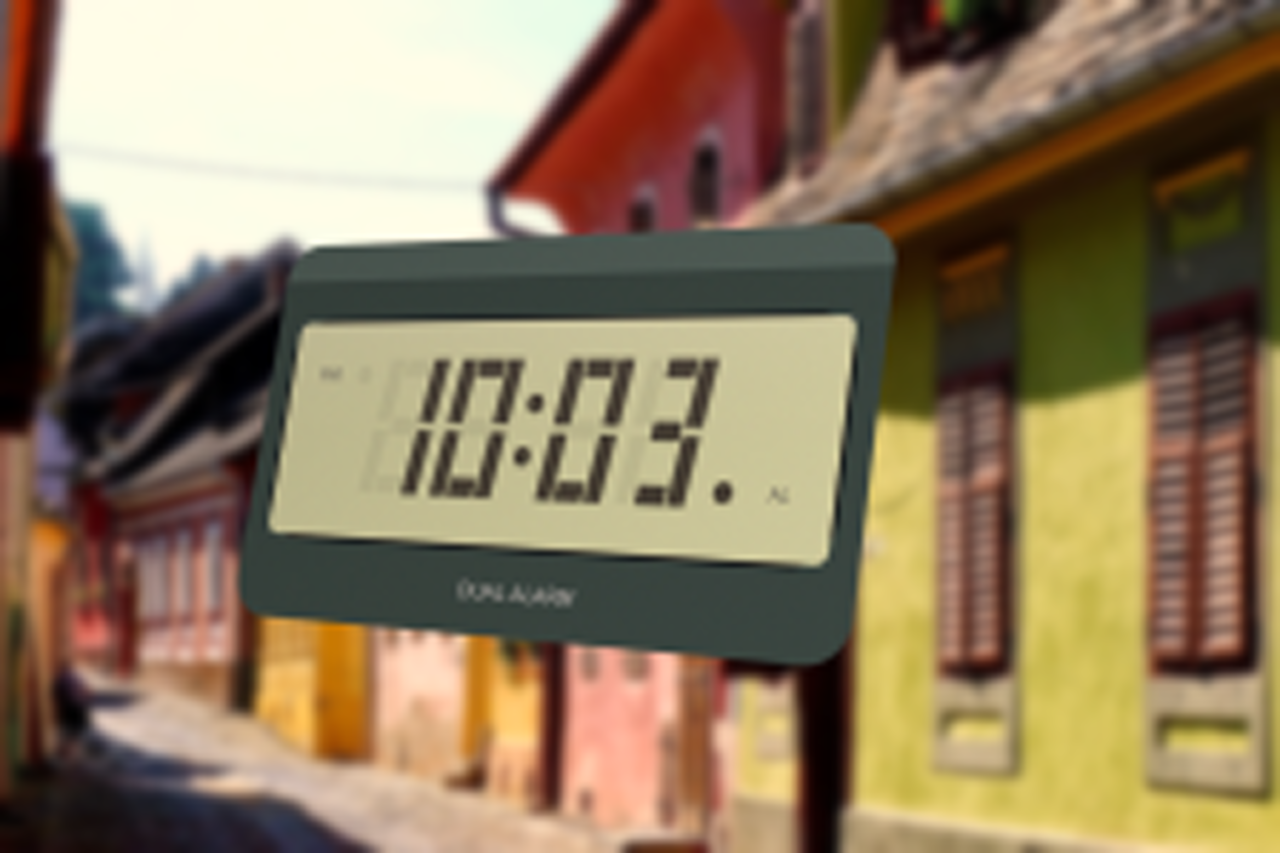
10.03
